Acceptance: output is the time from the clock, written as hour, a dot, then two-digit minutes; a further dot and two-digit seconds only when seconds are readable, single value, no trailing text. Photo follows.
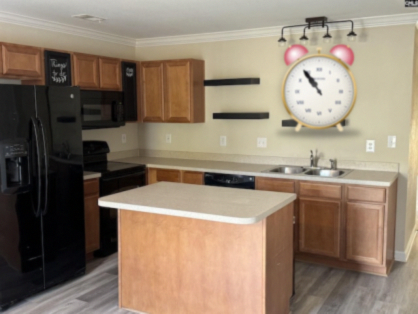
10.54
